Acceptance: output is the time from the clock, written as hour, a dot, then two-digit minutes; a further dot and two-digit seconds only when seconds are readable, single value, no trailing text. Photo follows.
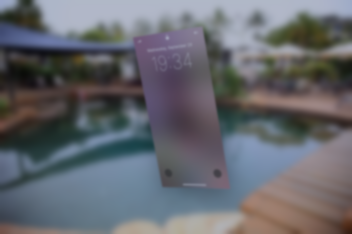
19.34
